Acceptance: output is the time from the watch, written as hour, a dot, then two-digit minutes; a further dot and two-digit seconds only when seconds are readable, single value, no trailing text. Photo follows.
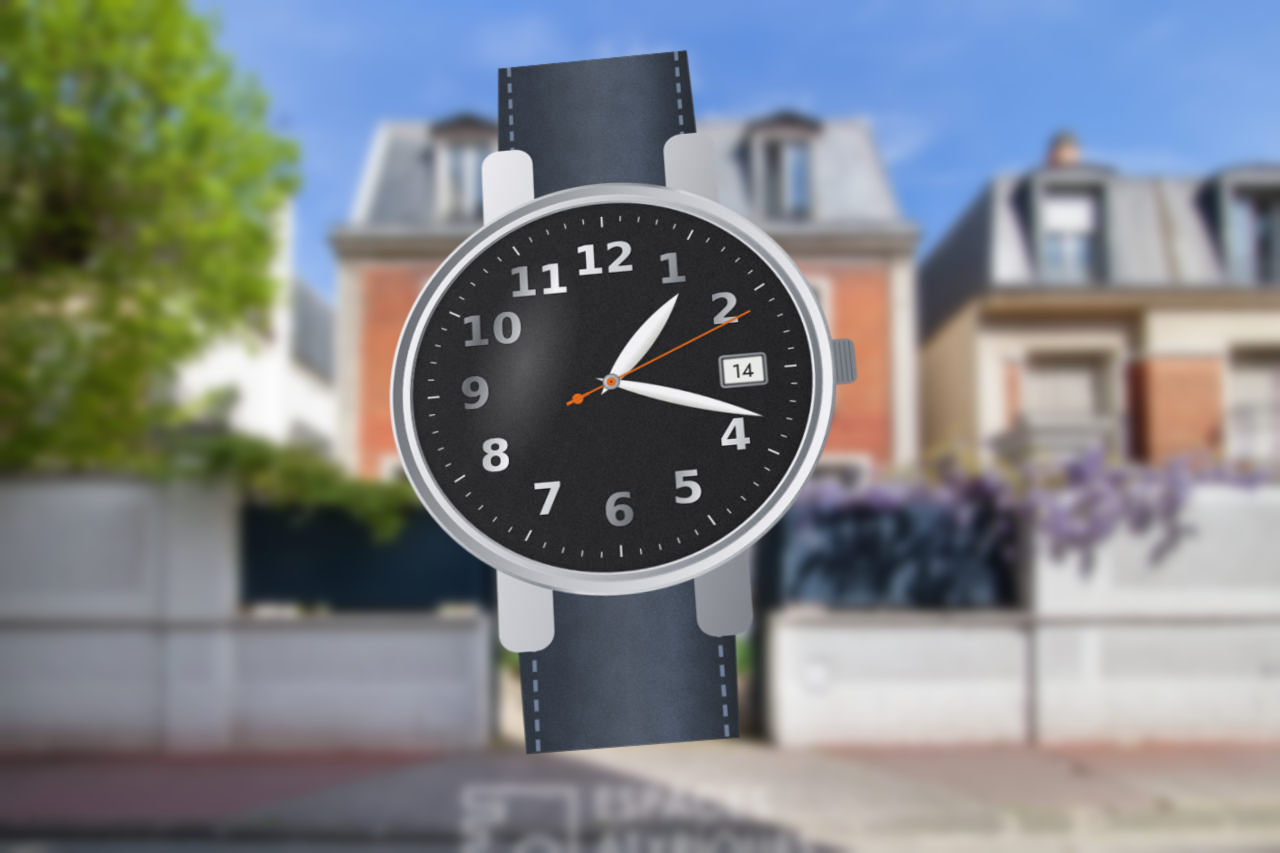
1.18.11
